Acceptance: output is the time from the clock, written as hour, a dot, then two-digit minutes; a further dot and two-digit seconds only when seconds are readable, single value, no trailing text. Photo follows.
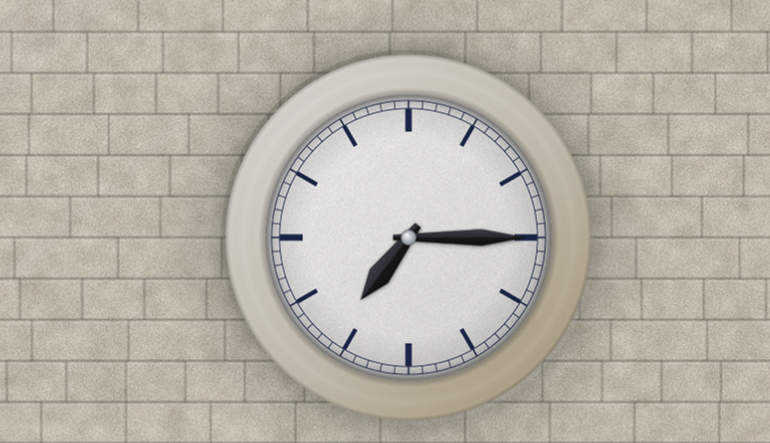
7.15
